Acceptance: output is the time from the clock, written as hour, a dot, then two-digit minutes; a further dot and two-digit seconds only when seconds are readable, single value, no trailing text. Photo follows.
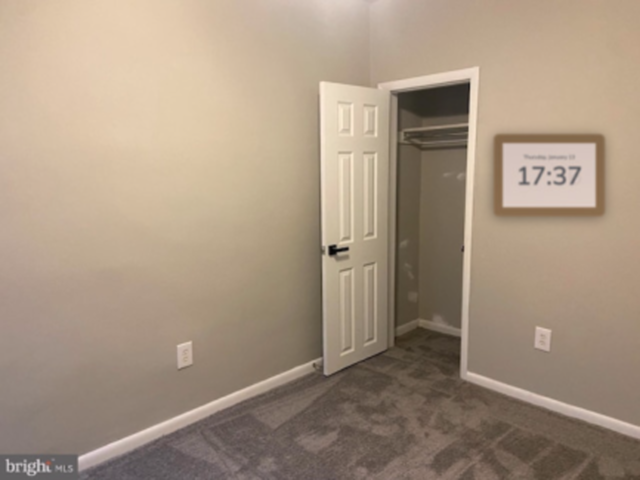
17.37
